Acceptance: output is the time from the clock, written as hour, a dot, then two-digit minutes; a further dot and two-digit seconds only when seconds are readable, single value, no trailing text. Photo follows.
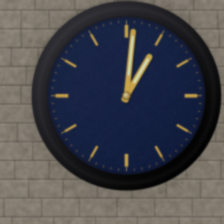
1.01
